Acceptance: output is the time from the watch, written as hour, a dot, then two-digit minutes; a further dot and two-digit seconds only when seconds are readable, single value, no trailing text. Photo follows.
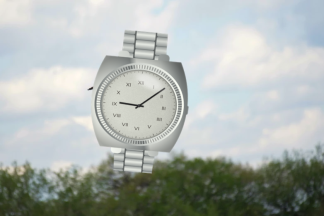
9.08
